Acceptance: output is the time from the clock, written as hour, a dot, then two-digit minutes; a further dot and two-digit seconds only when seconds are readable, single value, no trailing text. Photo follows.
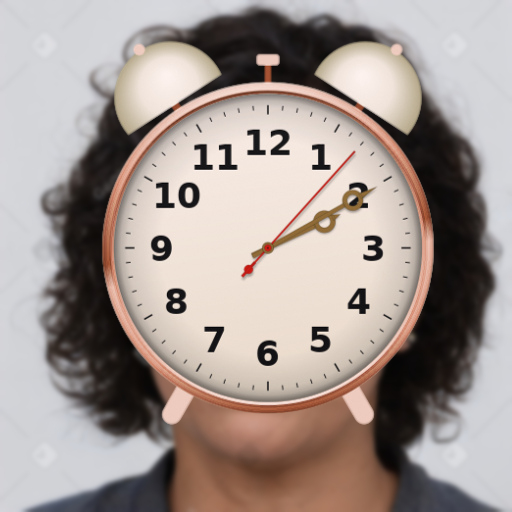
2.10.07
